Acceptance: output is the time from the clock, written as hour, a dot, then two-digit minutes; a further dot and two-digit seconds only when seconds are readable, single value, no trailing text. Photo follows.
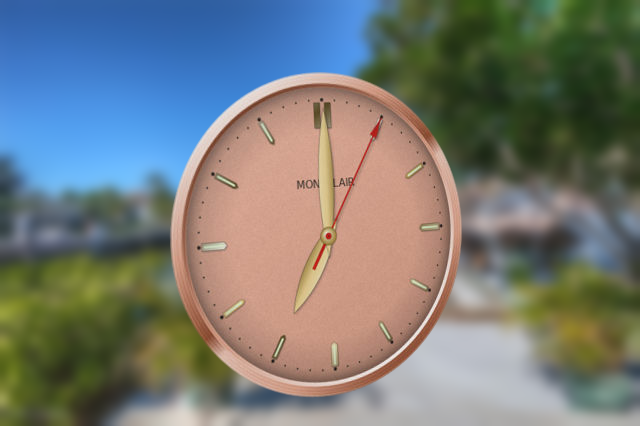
7.00.05
